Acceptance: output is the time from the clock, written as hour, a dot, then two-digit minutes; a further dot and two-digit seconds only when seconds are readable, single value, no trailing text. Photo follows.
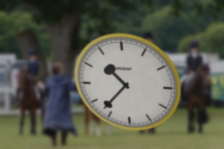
10.37
